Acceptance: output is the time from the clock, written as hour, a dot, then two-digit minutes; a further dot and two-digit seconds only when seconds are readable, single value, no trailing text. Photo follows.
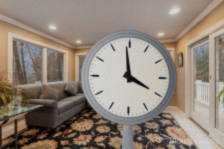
3.59
